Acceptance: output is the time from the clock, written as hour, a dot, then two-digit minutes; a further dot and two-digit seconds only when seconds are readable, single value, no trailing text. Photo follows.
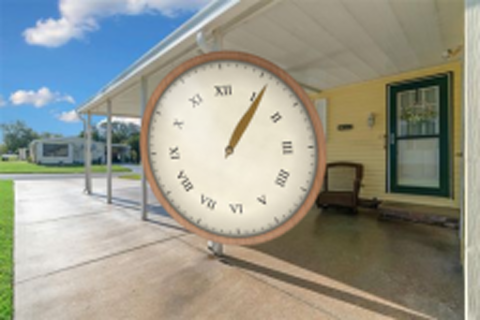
1.06
